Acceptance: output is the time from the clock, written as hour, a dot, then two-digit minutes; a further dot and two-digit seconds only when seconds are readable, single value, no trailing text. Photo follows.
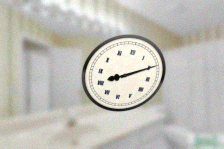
8.10
